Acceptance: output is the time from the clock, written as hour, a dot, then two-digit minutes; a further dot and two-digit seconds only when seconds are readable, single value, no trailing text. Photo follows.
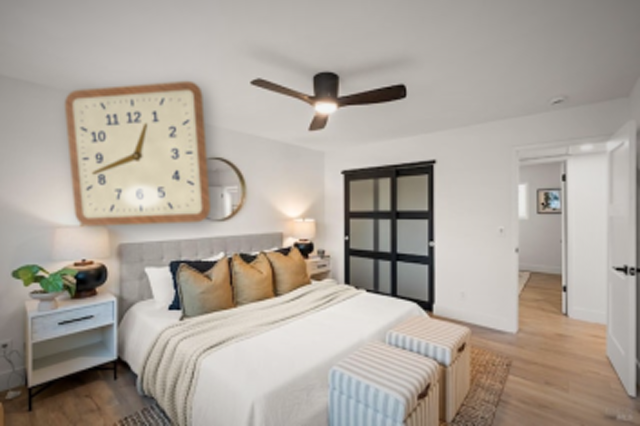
12.42
